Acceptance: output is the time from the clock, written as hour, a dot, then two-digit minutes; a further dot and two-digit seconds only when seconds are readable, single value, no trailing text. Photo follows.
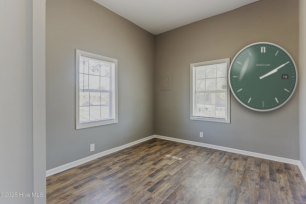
2.10
